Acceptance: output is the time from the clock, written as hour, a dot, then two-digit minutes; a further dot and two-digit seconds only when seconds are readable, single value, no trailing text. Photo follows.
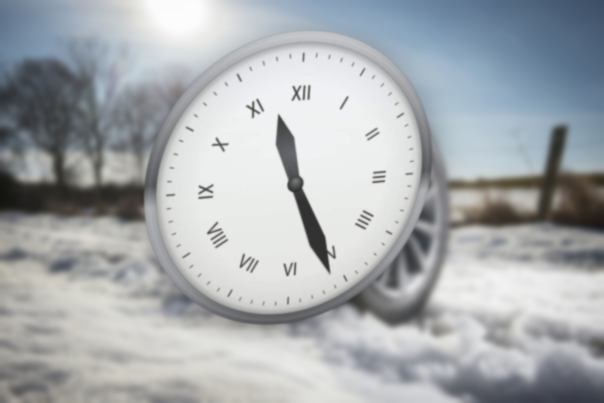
11.26
